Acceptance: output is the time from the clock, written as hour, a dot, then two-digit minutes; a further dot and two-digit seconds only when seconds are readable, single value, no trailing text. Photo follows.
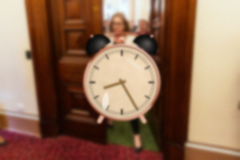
8.25
